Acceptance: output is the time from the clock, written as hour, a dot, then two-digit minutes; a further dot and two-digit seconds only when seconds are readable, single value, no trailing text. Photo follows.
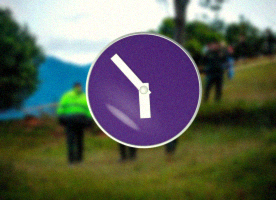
5.53
